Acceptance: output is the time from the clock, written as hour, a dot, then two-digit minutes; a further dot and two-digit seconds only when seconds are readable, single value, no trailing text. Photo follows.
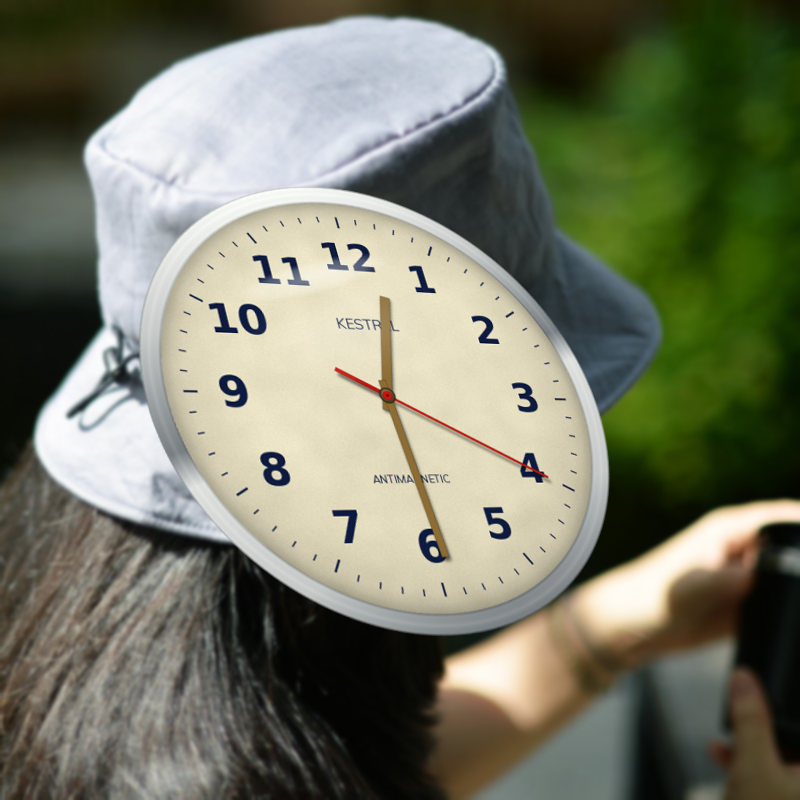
12.29.20
